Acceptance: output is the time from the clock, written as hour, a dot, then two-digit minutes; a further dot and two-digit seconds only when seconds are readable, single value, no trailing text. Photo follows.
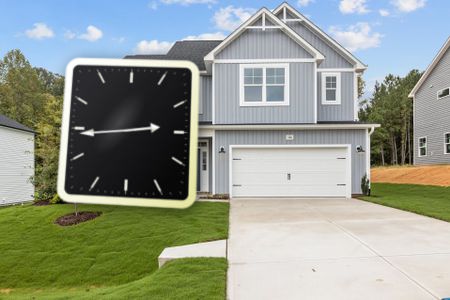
2.44
